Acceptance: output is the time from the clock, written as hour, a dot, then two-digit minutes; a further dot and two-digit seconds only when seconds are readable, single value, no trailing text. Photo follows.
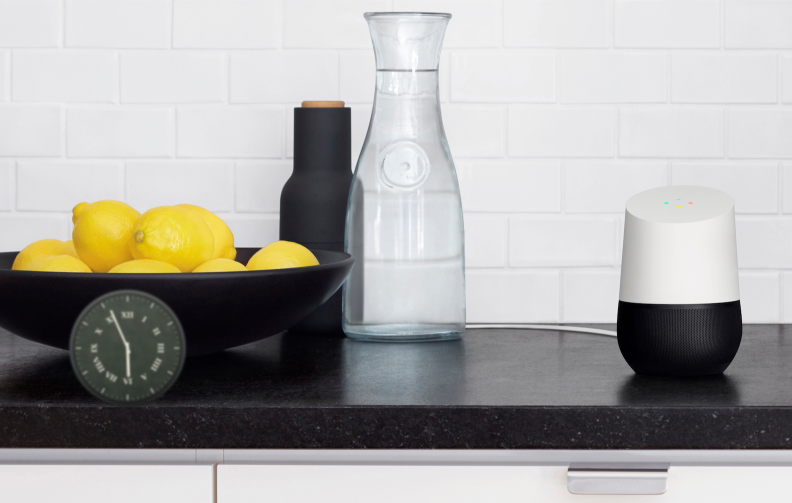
5.56
